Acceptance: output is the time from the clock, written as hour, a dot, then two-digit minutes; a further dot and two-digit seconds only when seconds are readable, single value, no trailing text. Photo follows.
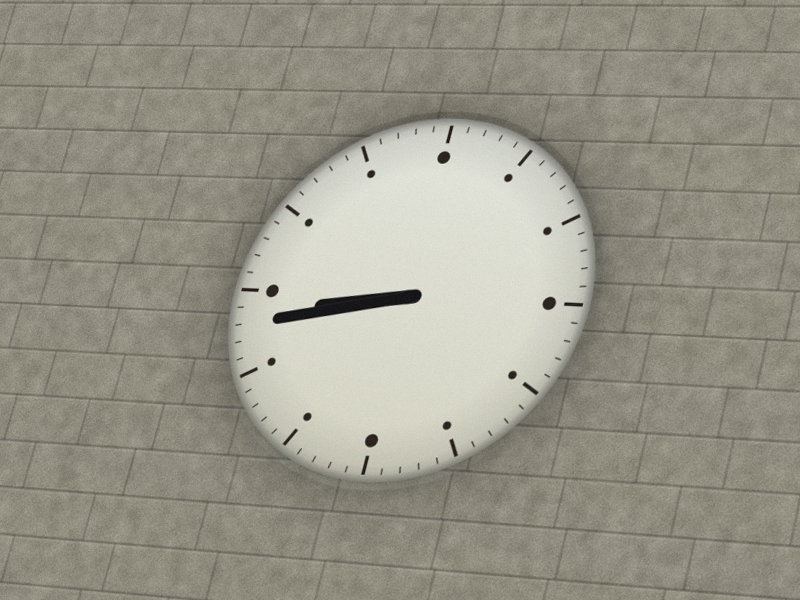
8.43
